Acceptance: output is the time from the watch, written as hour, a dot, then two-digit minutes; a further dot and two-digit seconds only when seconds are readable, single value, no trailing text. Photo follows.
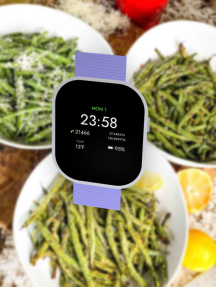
23.58
